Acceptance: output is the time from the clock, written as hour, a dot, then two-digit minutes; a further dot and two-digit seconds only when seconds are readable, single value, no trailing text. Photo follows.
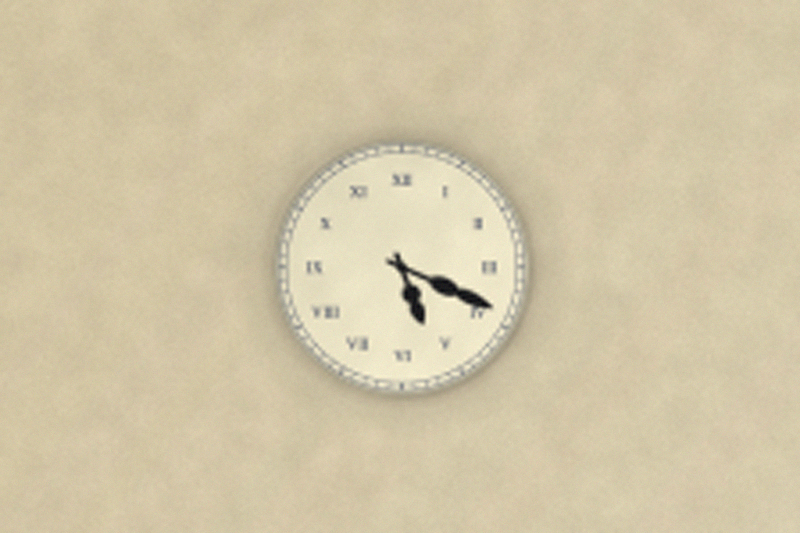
5.19
